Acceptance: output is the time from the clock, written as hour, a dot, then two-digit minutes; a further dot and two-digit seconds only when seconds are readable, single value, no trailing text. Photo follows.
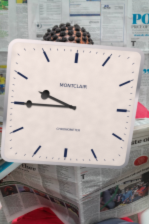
9.45
